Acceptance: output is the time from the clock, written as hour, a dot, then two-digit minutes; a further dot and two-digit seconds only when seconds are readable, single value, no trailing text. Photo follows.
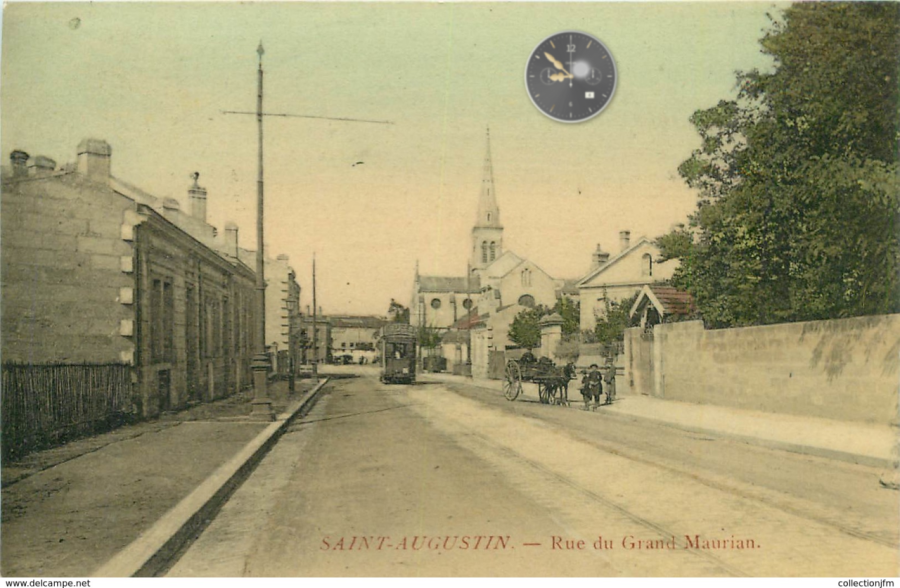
8.52
